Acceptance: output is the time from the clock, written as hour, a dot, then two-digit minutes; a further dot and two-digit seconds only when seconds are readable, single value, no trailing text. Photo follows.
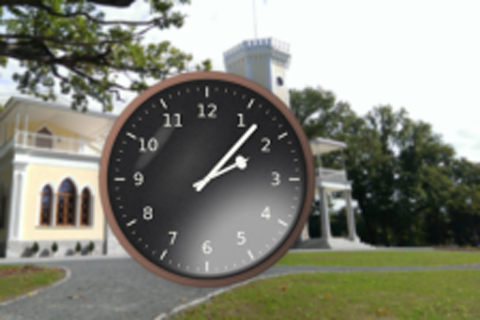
2.07
